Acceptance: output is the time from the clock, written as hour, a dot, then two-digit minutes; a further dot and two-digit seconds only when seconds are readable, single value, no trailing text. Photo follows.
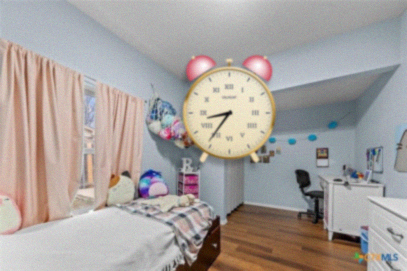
8.36
